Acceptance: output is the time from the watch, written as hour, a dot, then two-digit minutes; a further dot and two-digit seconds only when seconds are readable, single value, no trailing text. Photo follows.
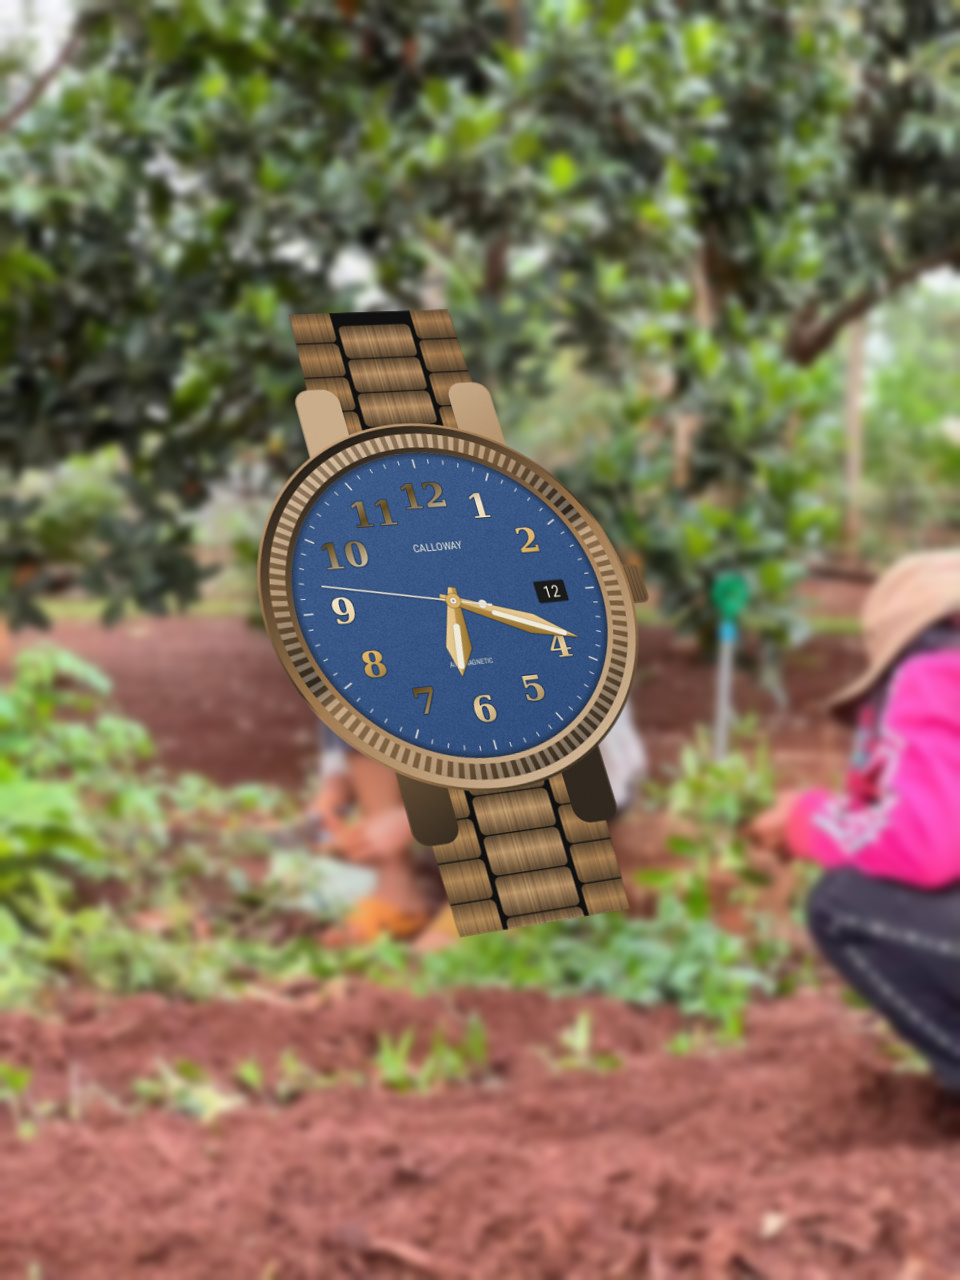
6.18.47
